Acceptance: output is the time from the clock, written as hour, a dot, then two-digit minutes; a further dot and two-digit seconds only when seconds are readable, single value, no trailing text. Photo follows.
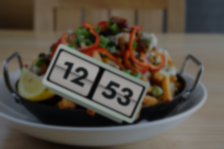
12.53
